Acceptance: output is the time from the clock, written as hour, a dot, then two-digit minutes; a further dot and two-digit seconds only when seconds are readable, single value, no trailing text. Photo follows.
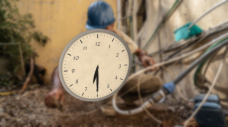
6.30
